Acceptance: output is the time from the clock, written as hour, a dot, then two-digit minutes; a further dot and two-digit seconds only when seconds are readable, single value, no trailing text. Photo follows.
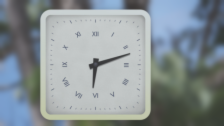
6.12
